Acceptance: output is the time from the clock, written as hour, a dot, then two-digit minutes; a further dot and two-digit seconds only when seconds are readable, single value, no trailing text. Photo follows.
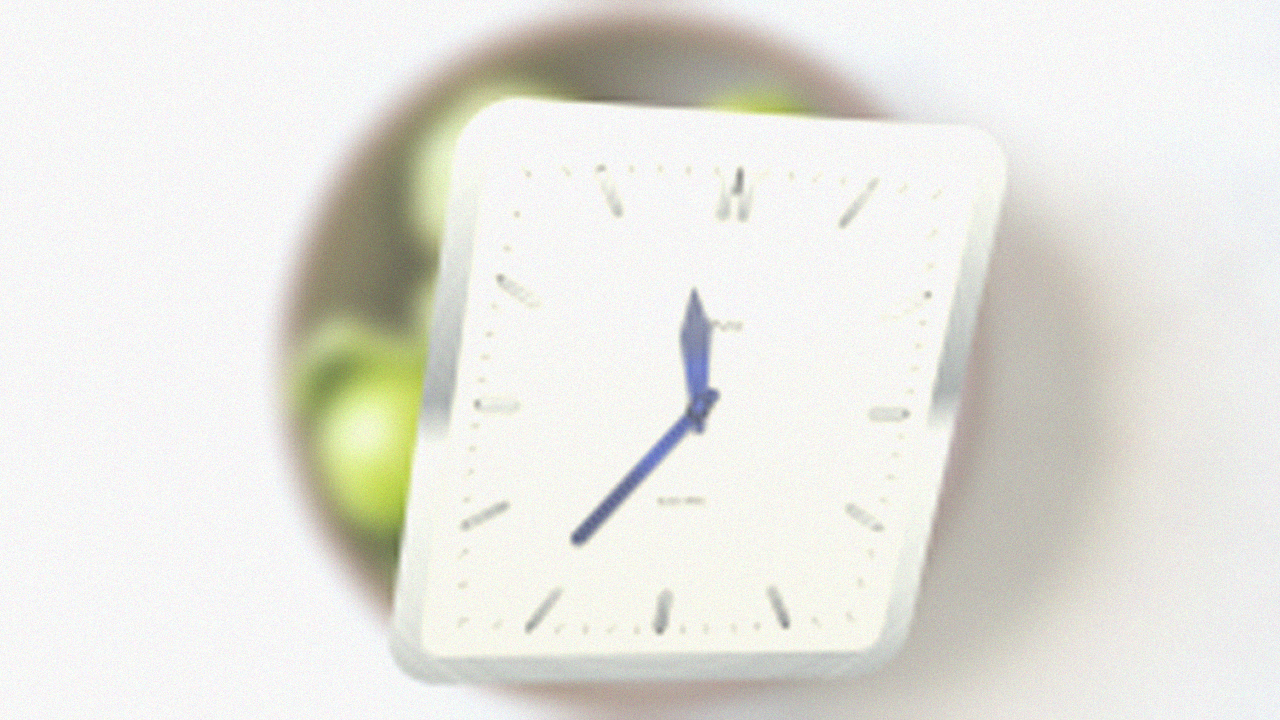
11.36
